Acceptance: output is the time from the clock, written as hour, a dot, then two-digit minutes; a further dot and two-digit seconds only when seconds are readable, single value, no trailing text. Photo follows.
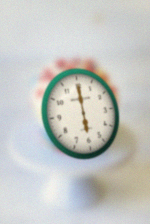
6.00
